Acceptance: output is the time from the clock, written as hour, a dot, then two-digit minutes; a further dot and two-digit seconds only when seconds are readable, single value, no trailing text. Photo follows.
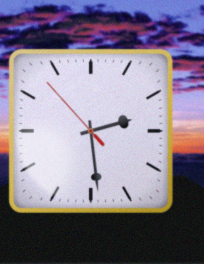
2.28.53
